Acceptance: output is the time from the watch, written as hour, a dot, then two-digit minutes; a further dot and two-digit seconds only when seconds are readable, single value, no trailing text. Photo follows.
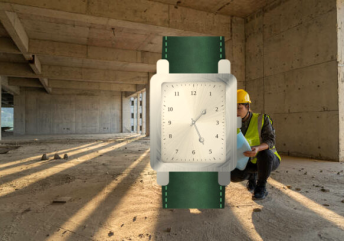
1.26
